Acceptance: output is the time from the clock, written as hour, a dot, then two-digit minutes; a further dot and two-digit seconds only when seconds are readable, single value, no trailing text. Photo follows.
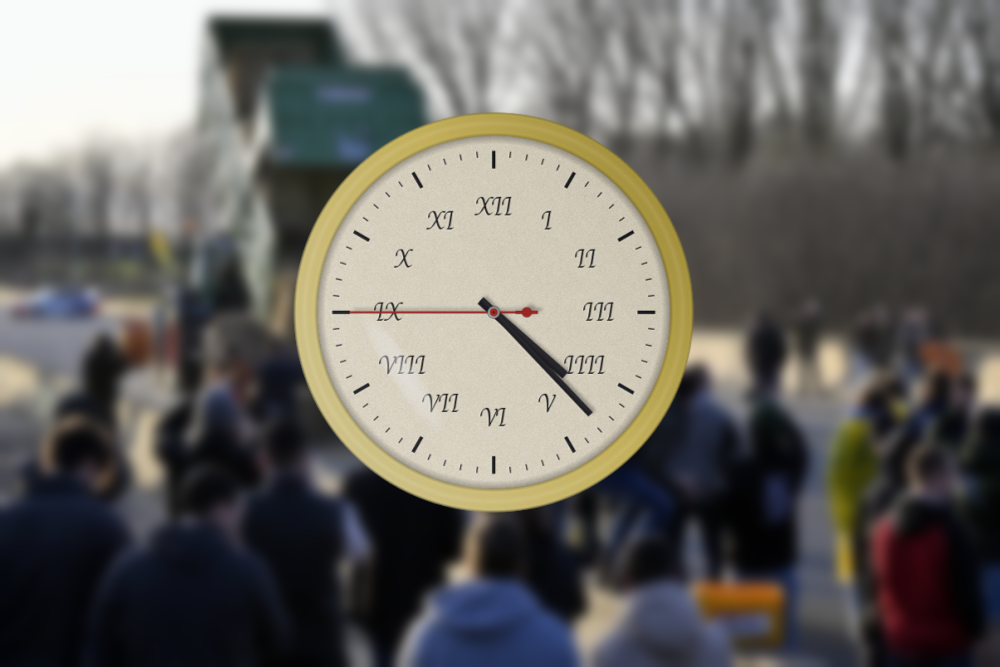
4.22.45
